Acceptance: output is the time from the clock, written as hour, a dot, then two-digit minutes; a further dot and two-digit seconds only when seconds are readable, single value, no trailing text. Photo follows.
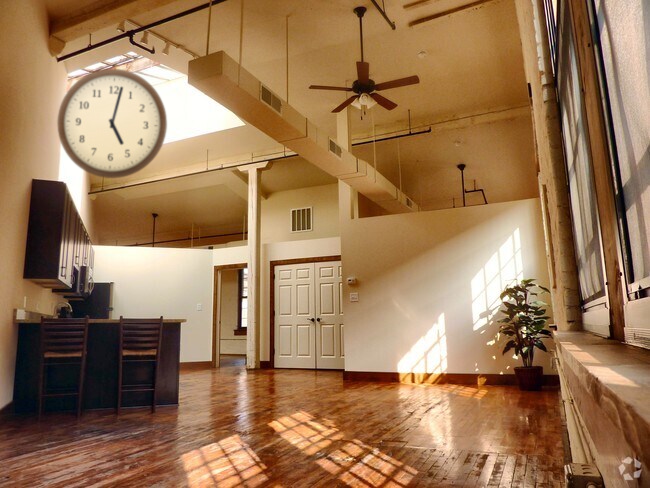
5.02
